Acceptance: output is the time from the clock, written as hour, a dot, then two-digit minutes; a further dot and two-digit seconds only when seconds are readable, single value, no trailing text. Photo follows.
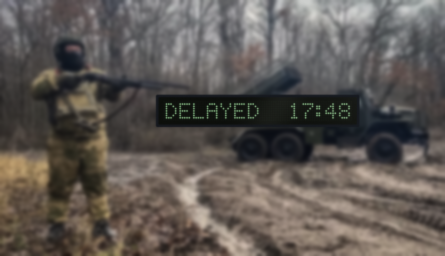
17.48
